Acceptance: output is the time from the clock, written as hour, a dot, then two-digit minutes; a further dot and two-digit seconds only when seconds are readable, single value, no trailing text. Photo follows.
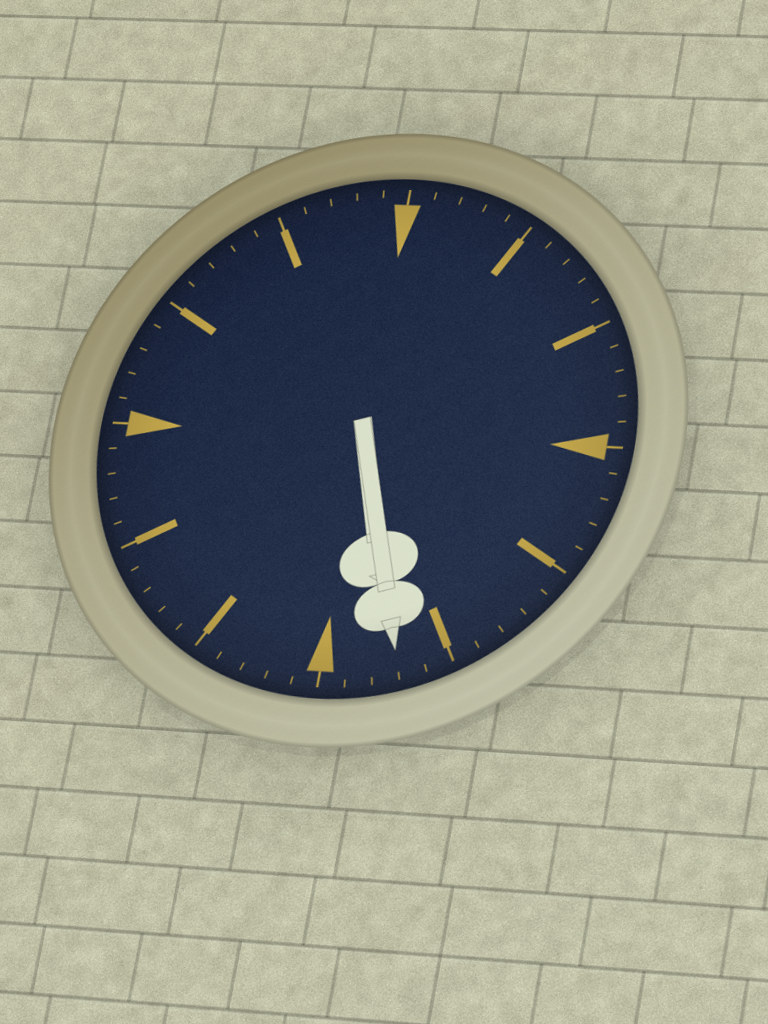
5.27
